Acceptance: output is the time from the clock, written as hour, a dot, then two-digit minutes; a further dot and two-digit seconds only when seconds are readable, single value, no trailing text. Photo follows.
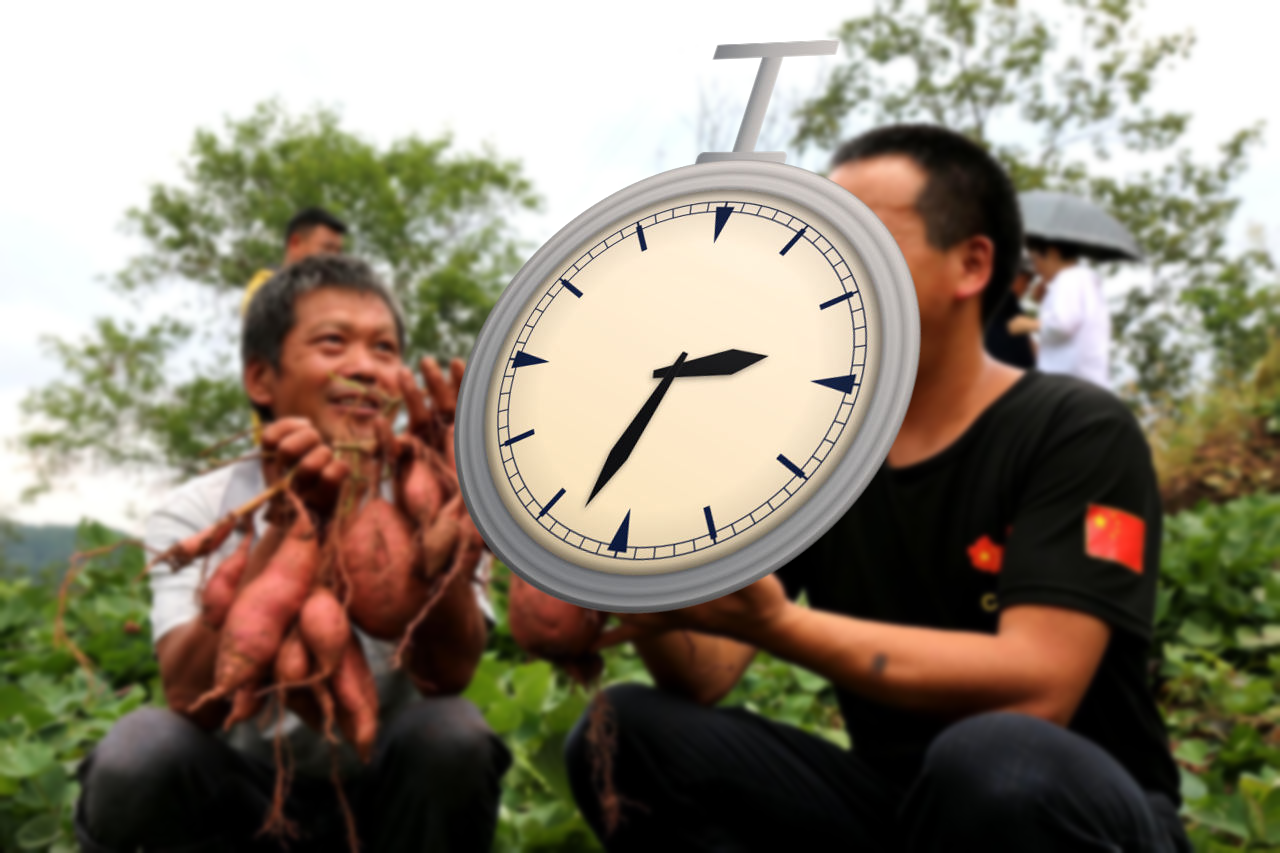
2.33
